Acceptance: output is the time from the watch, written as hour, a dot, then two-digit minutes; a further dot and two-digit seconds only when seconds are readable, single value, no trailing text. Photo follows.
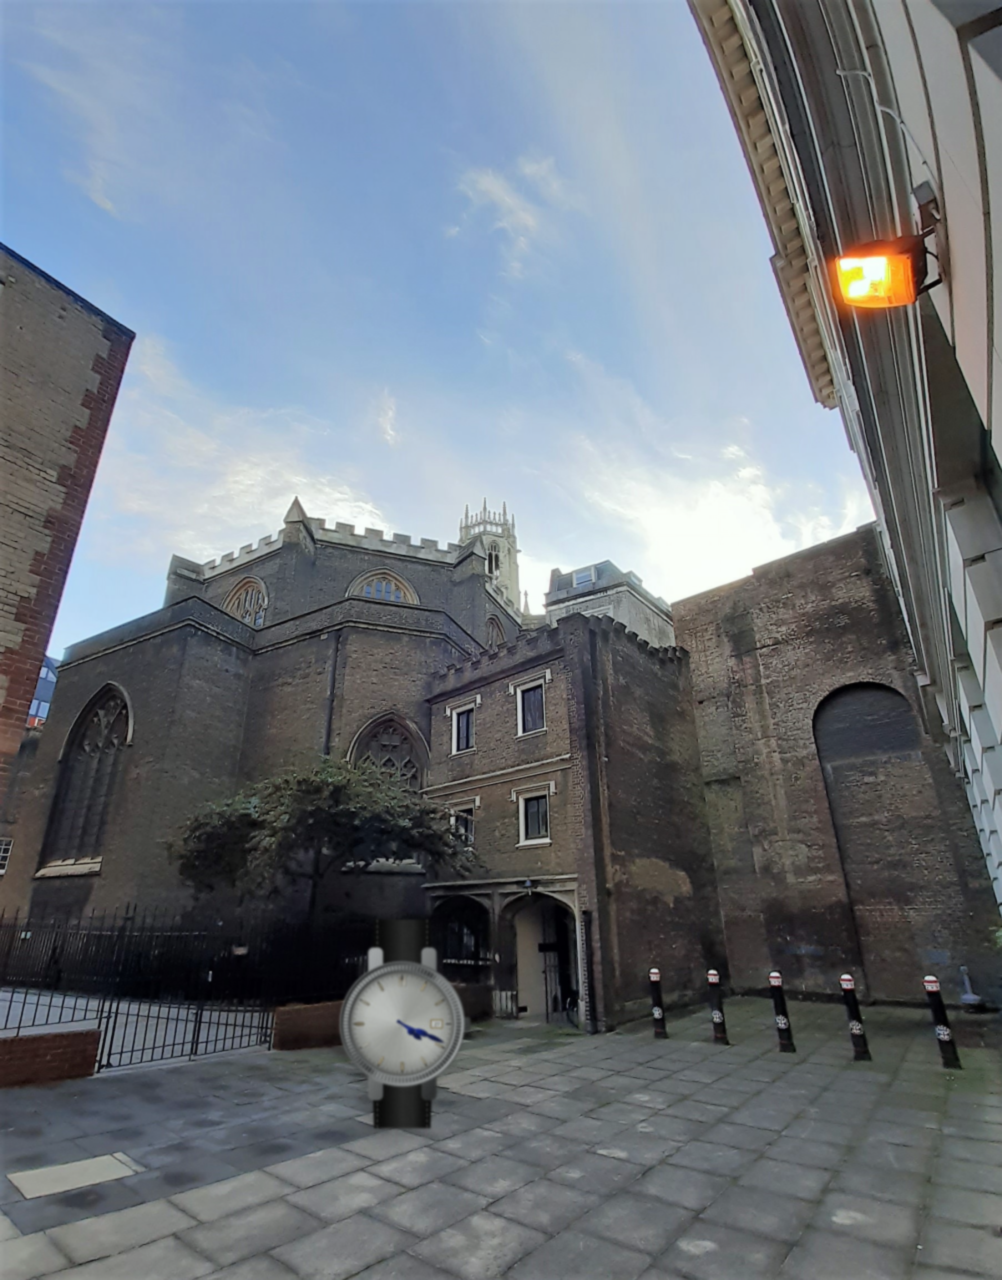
4.19
